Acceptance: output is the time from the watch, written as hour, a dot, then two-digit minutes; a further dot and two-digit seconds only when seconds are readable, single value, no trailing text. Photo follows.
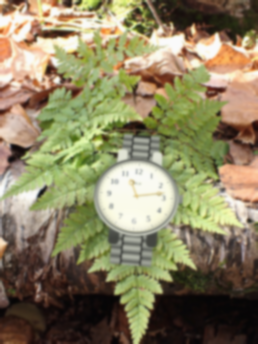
11.13
